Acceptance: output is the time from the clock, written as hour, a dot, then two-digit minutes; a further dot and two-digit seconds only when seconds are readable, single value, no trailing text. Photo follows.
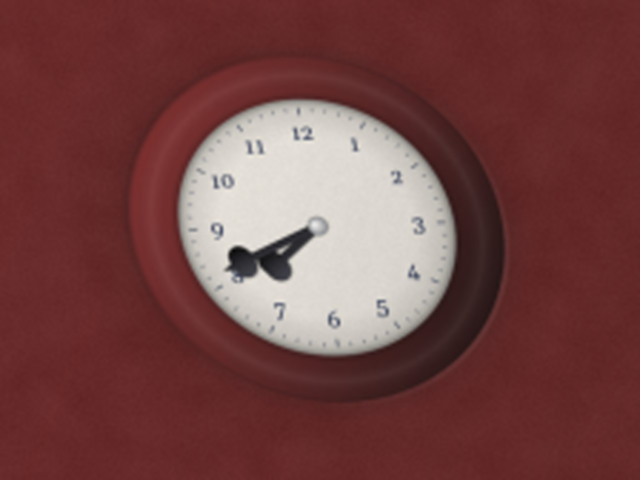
7.41
